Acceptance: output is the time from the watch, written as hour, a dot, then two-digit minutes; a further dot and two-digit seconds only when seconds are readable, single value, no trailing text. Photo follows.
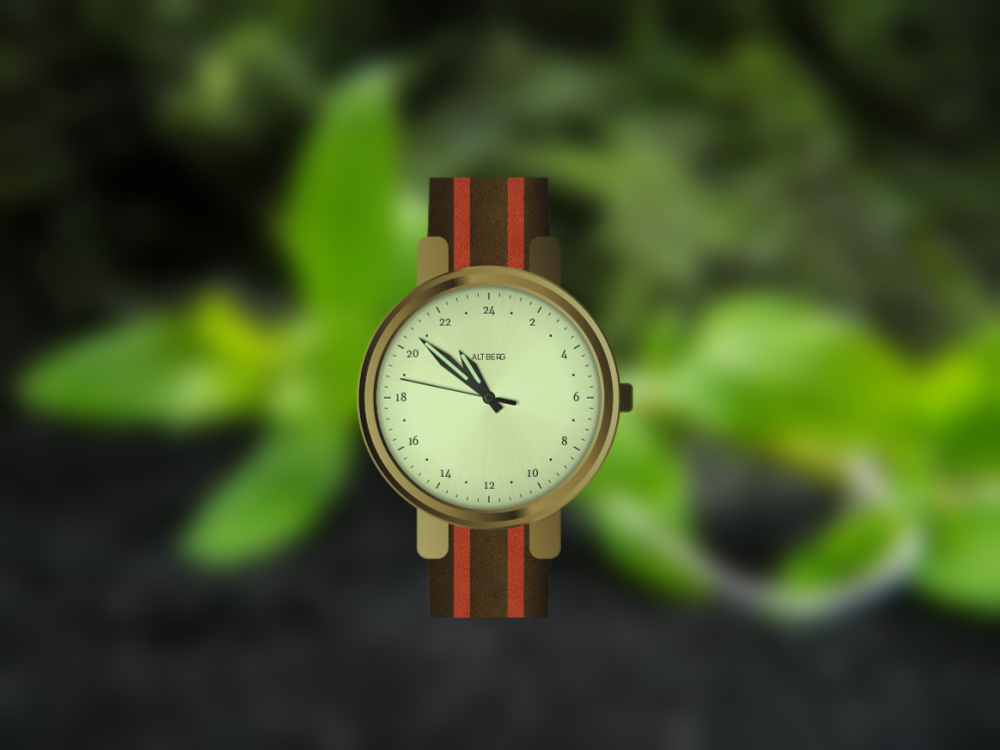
21.51.47
